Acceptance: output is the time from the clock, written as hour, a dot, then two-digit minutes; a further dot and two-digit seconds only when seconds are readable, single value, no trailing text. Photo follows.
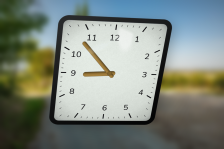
8.53
